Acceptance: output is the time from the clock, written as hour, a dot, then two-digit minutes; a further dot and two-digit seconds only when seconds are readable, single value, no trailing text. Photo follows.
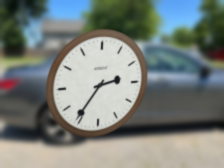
2.36
